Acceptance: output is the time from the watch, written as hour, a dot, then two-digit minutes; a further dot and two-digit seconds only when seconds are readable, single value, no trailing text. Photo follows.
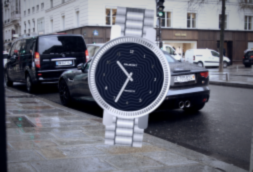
10.34
